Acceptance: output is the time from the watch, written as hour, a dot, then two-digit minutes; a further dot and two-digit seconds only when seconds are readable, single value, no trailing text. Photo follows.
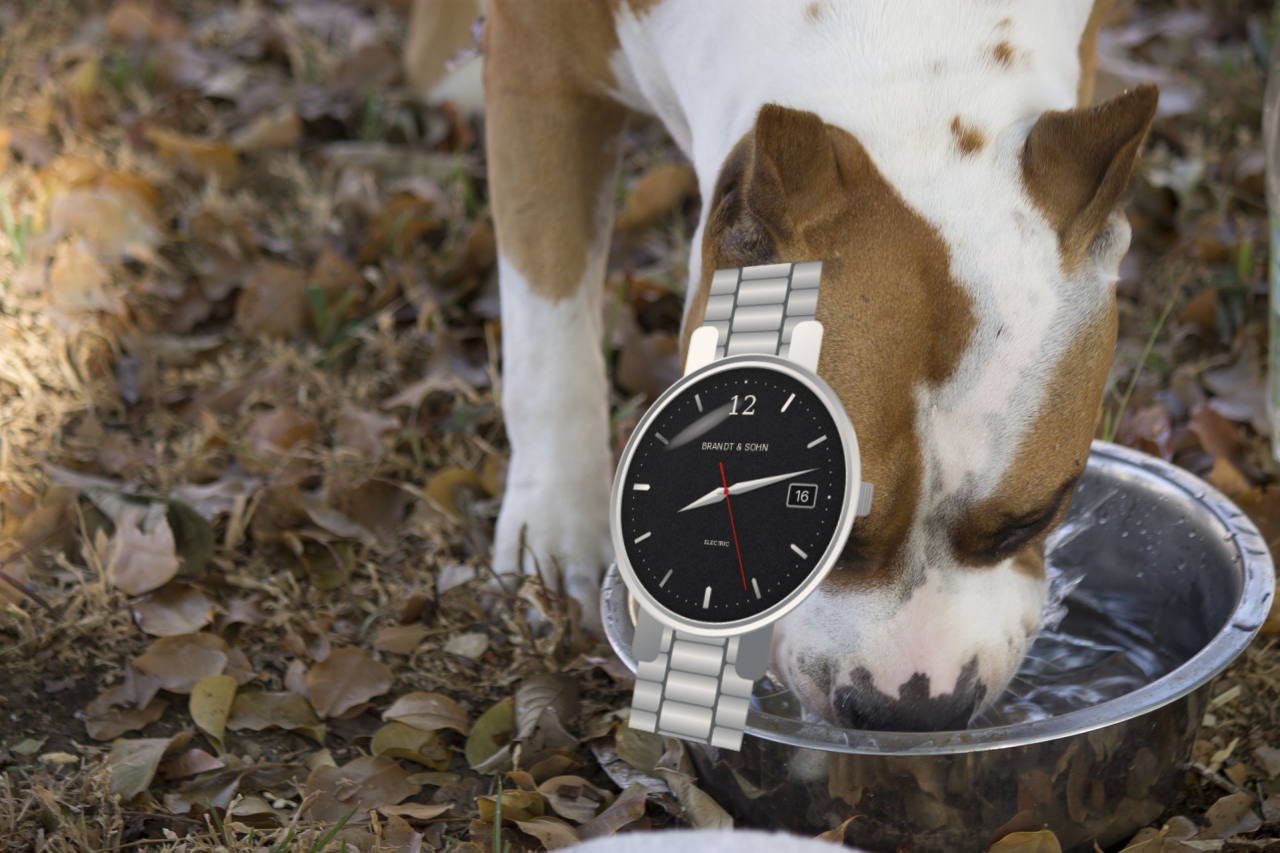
8.12.26
